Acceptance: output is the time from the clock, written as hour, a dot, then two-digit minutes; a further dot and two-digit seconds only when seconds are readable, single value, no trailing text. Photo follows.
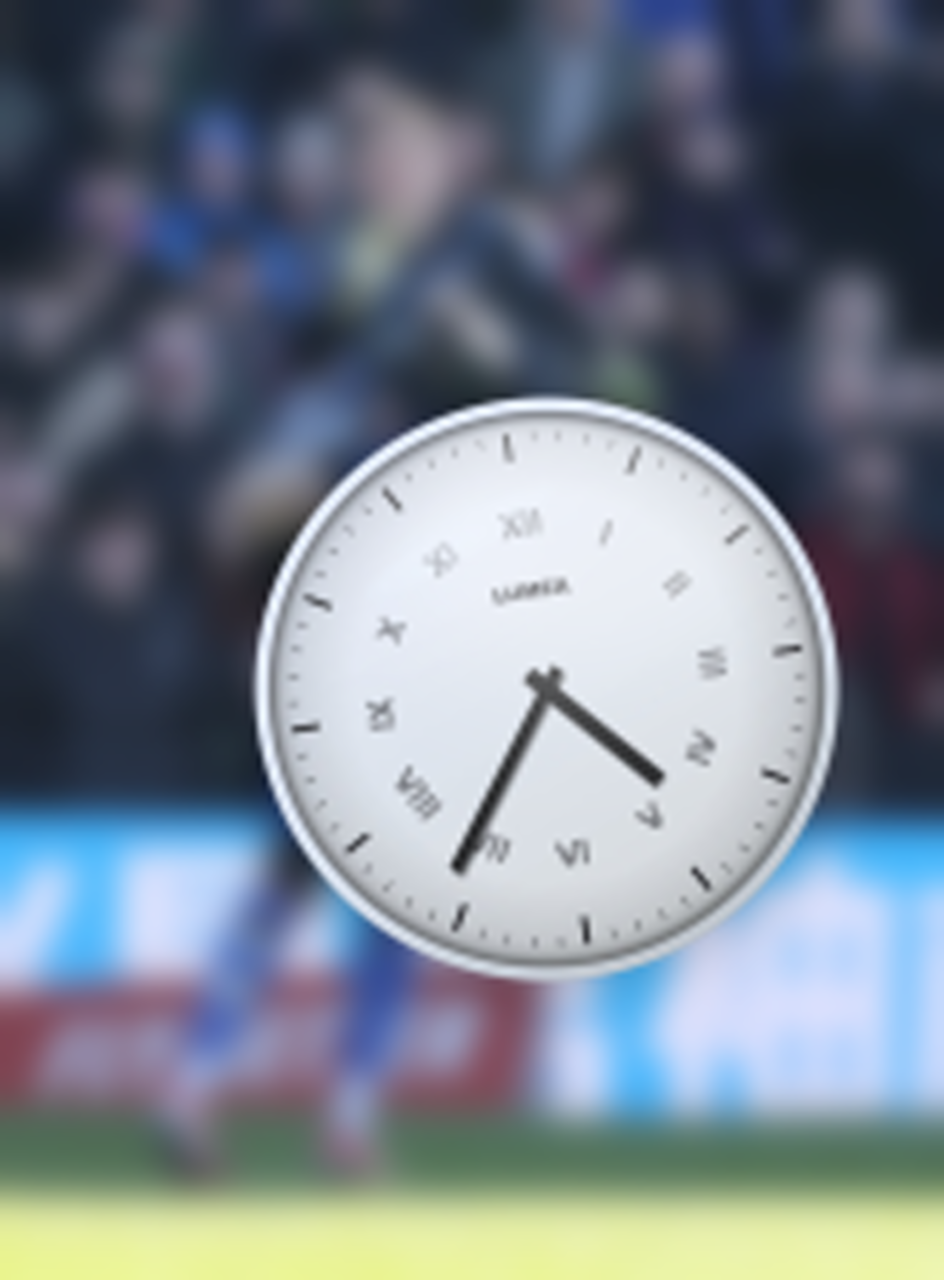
4.36
